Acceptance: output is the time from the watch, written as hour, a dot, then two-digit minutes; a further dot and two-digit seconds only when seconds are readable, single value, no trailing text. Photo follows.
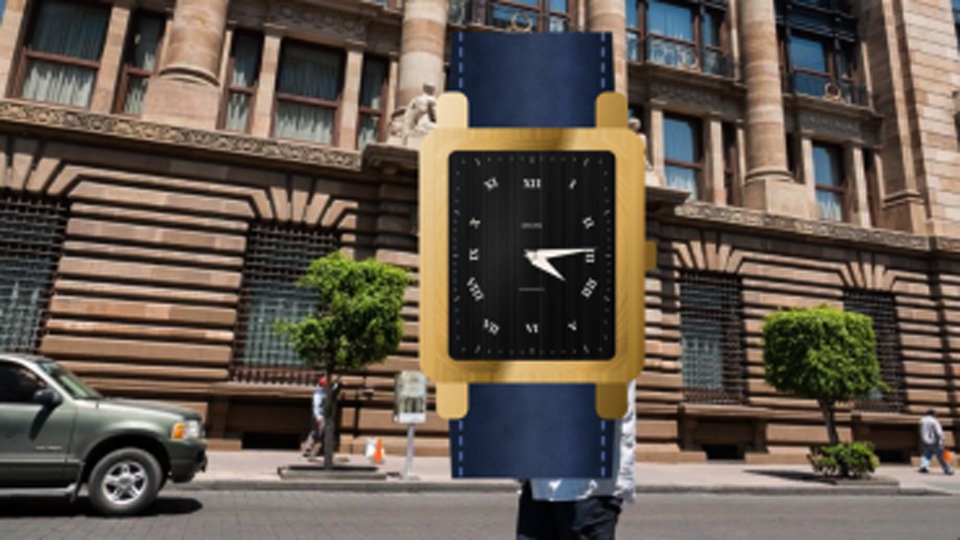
4.14
